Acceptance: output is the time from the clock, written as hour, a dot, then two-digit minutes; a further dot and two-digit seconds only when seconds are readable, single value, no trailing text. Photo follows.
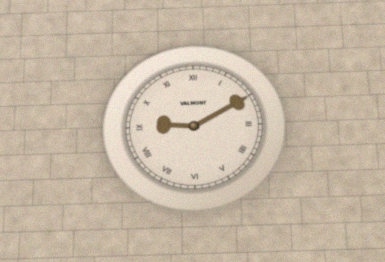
9.10
